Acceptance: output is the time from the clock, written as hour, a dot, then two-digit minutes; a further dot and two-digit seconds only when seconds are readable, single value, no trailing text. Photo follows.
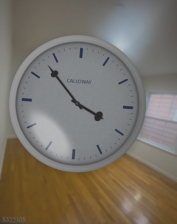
3.53
